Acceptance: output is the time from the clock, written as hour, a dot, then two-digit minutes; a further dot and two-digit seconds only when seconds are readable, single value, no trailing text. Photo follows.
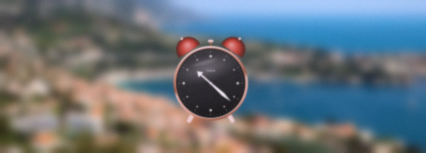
10.22
